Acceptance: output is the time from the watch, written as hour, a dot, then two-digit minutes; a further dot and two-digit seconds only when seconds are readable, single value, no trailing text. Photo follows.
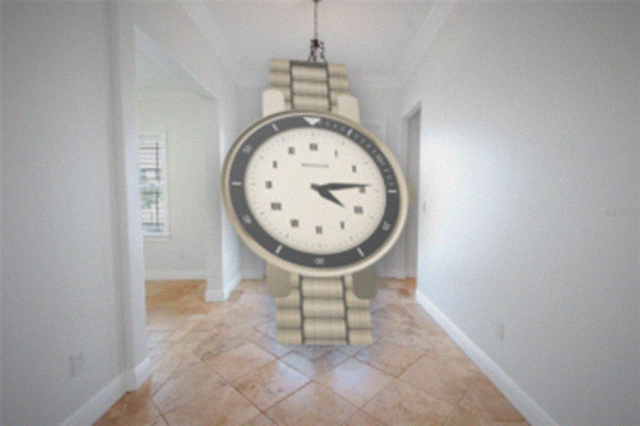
4.14
